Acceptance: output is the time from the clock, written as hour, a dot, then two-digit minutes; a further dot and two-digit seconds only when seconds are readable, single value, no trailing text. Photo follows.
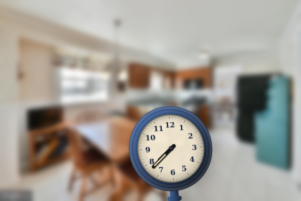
7.38
